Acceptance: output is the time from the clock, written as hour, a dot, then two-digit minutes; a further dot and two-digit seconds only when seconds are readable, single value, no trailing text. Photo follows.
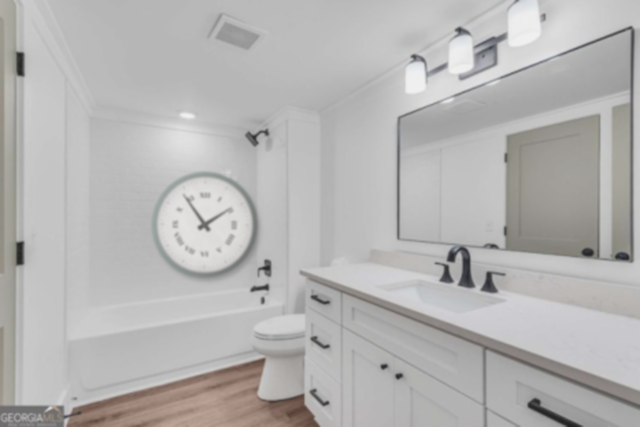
1.54
